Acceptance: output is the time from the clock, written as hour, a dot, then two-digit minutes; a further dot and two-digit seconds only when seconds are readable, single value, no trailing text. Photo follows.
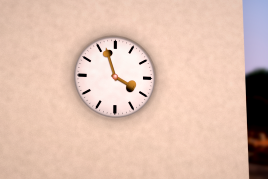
3.57
